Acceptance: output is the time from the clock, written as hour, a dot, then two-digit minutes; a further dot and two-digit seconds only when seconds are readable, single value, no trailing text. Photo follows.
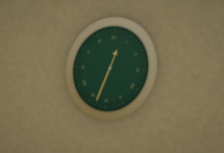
12.33
